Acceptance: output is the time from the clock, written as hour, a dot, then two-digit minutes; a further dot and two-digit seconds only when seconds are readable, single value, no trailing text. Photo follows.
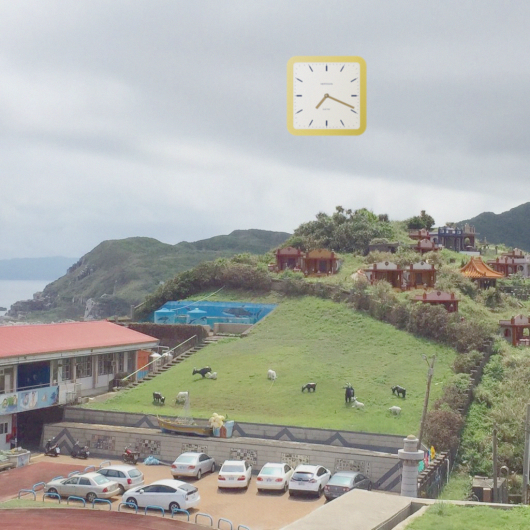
7.19
